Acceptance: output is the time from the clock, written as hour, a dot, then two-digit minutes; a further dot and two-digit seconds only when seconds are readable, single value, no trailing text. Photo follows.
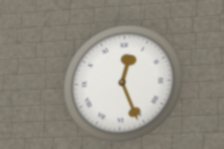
12.26
